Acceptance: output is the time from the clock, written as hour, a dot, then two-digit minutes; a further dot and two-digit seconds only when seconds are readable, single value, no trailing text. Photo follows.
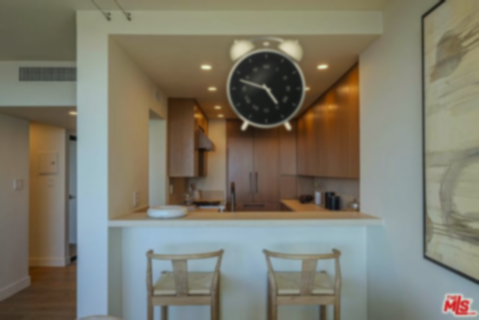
4.48
